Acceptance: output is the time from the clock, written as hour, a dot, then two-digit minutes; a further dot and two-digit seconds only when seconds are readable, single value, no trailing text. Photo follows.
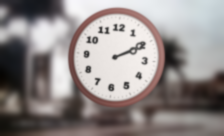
2.10
